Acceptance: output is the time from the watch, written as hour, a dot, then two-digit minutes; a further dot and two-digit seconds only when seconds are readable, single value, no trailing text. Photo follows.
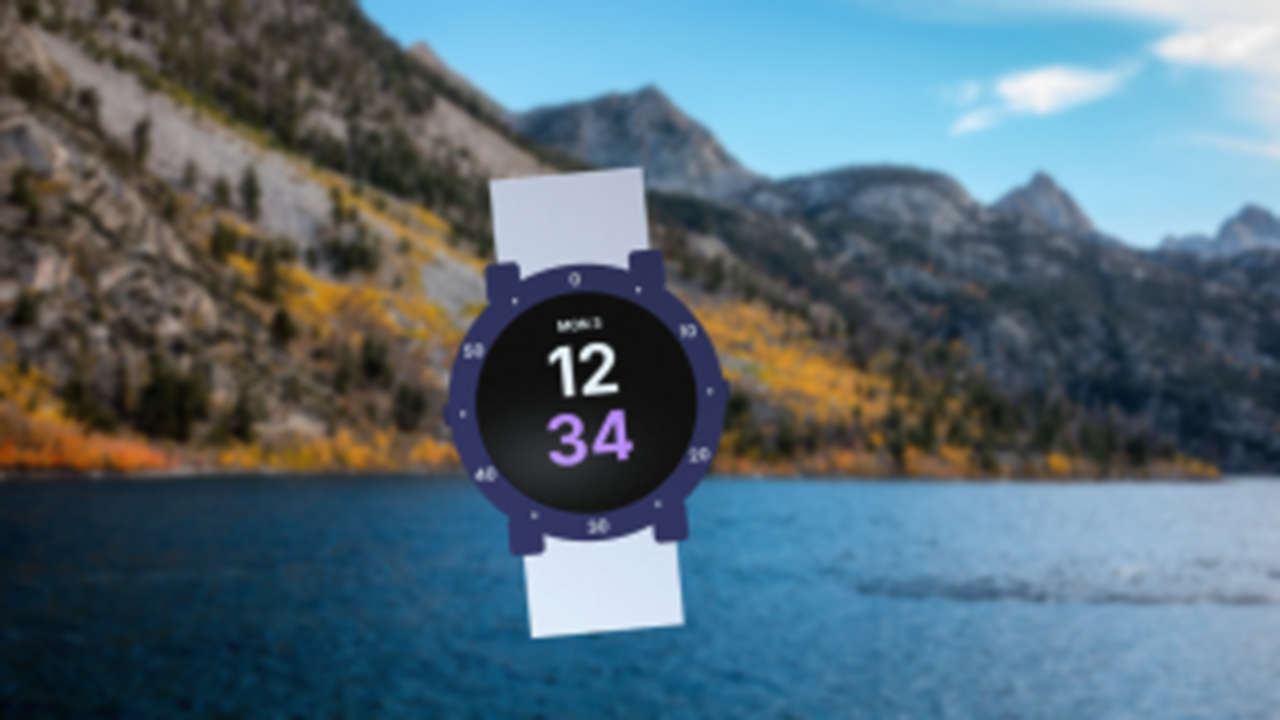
12.34
